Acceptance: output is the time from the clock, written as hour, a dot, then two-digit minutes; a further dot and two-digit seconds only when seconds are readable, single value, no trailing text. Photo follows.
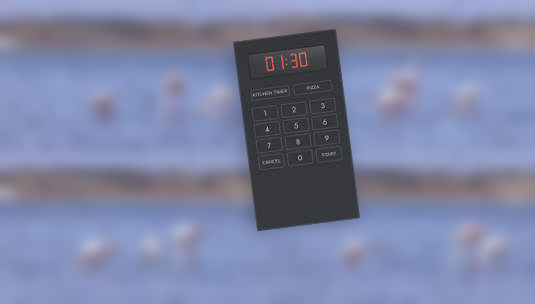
1.30
